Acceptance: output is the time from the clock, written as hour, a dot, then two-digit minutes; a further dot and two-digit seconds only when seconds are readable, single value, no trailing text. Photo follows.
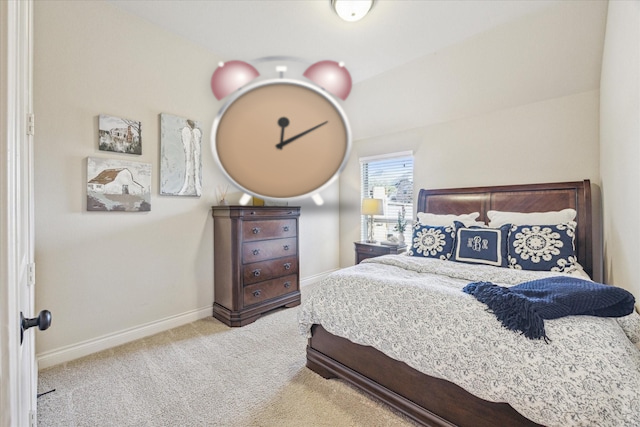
12.10
